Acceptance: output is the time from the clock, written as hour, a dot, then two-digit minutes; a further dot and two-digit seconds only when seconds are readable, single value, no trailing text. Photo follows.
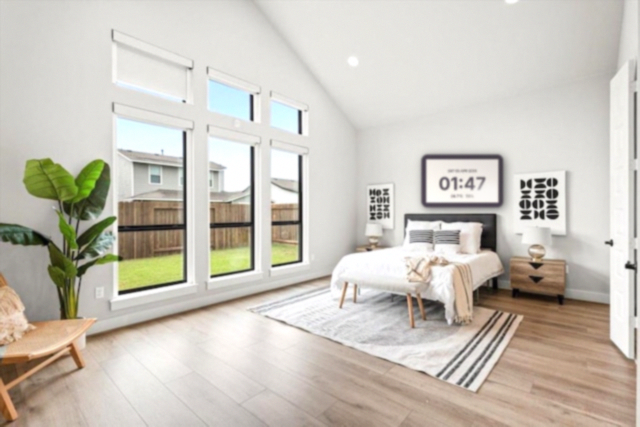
1.47
